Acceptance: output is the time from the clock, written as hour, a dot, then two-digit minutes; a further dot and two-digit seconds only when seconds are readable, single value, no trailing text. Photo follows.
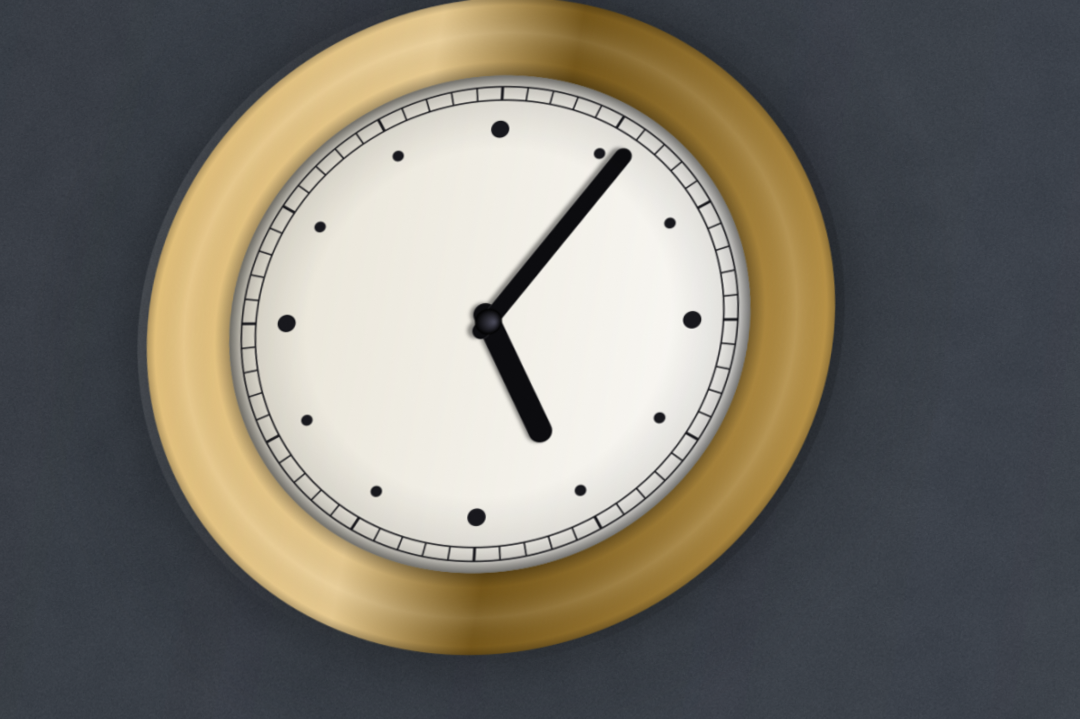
5.06
